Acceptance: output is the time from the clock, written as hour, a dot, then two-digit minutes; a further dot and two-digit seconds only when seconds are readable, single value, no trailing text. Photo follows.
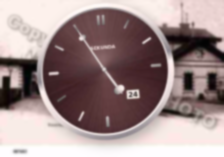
4.55
